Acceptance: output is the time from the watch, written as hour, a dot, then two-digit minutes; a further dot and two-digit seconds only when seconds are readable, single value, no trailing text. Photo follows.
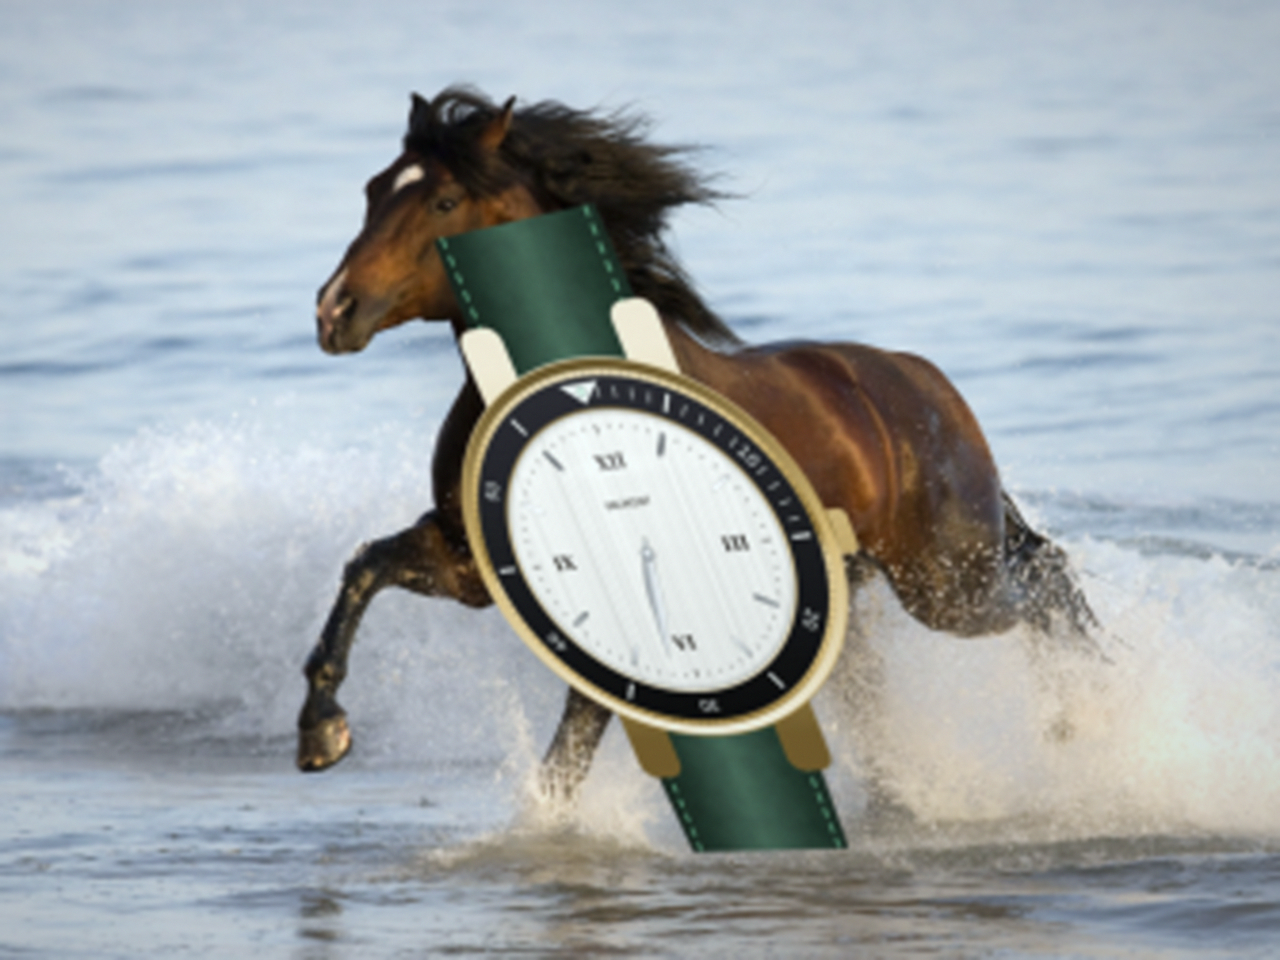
6.32
